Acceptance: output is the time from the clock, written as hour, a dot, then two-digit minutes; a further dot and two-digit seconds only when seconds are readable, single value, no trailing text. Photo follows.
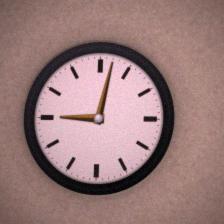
9.02
